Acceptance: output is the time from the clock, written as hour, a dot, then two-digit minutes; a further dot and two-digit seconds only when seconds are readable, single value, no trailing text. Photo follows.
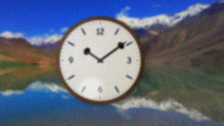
10.09
